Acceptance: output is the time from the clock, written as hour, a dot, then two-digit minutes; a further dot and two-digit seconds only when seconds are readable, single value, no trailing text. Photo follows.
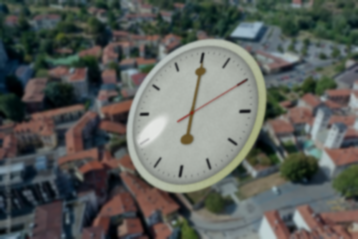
6.00.10
